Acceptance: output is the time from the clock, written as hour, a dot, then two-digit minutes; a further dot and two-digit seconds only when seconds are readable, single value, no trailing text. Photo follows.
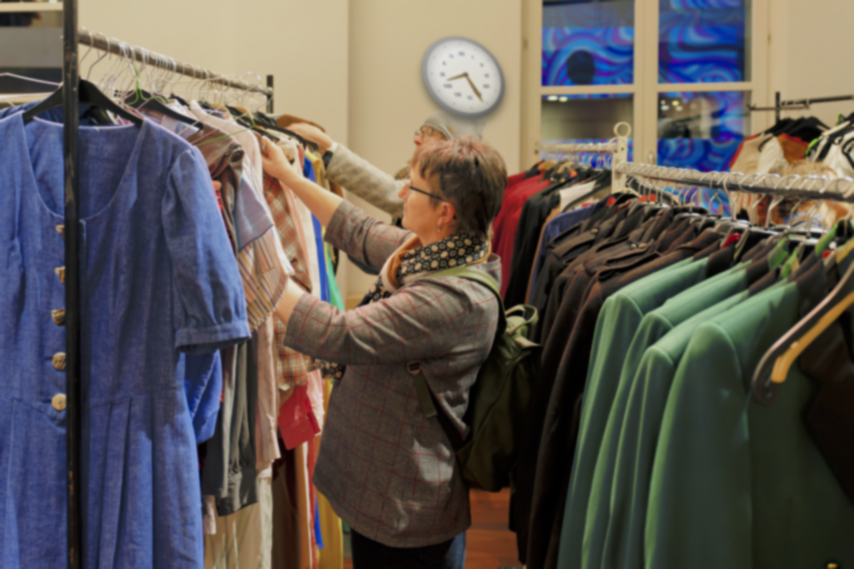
8.26
